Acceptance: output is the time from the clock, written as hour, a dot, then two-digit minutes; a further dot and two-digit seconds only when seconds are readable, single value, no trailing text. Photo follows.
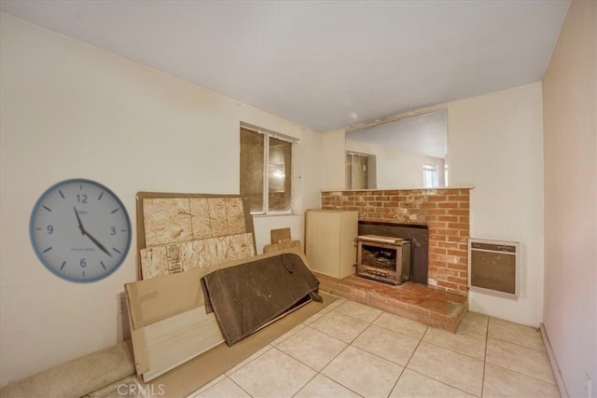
11.22
